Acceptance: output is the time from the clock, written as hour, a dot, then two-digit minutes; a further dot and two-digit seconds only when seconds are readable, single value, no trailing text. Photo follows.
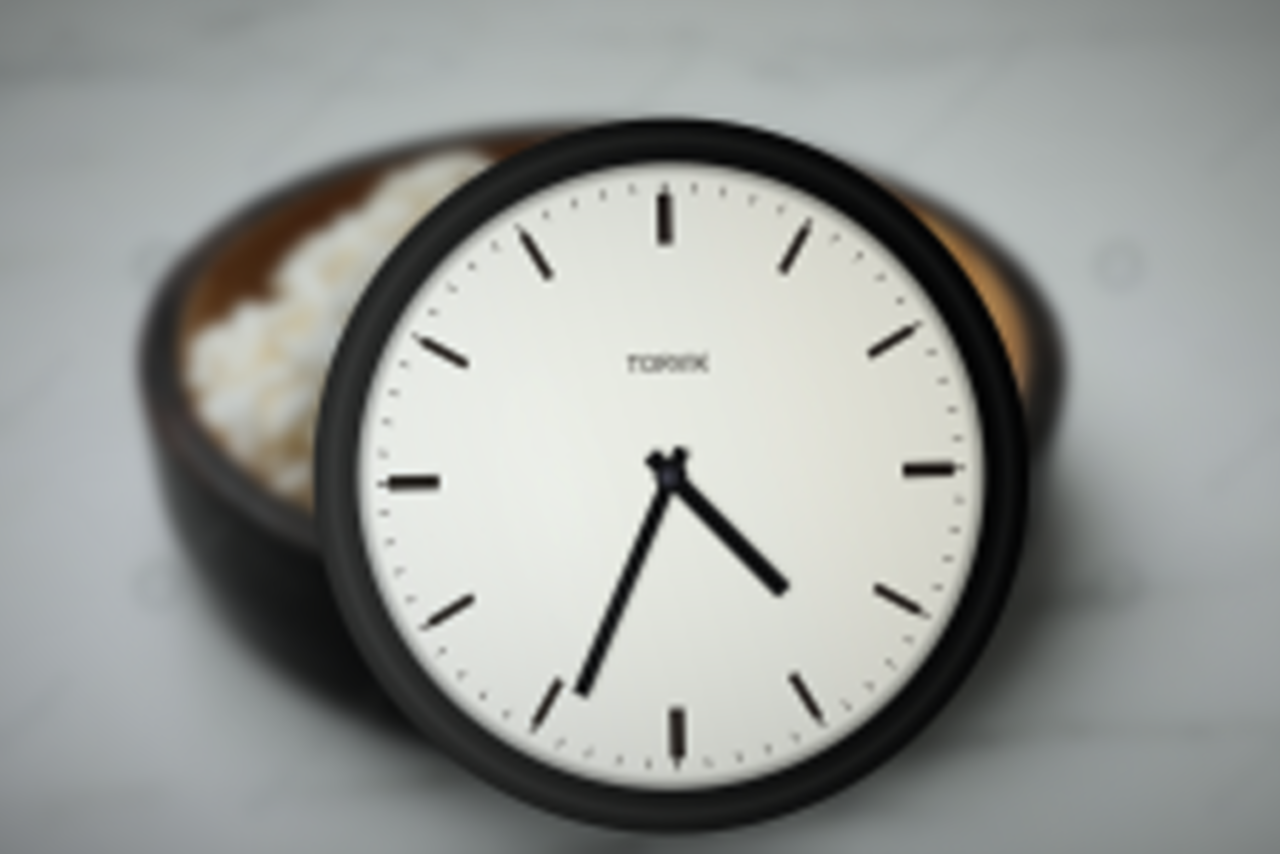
4.34
